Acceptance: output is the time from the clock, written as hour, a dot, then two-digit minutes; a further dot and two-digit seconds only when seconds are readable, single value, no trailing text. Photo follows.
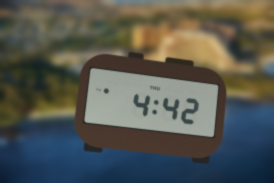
4.42
